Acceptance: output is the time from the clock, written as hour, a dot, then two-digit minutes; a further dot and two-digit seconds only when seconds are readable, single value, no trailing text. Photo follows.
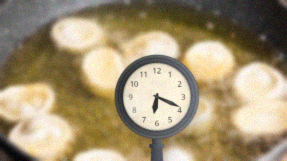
6.19
